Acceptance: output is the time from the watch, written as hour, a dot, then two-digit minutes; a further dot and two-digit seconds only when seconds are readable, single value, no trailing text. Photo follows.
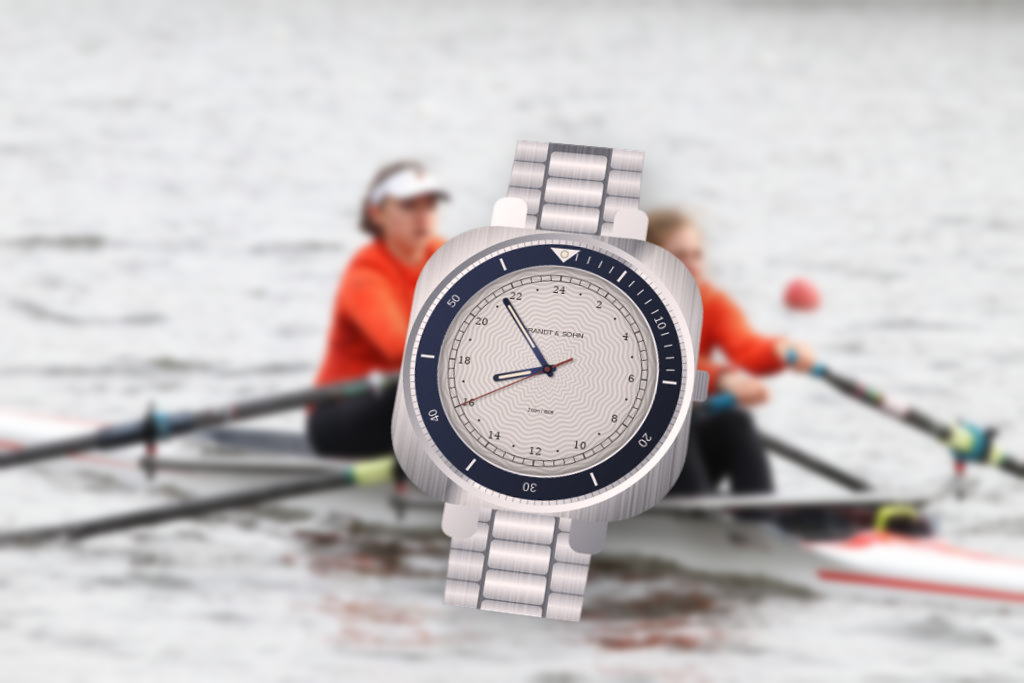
16.53.40
